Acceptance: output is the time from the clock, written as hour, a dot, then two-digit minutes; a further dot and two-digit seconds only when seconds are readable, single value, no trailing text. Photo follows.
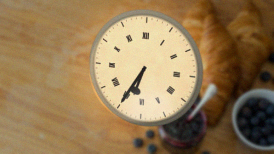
6.35
